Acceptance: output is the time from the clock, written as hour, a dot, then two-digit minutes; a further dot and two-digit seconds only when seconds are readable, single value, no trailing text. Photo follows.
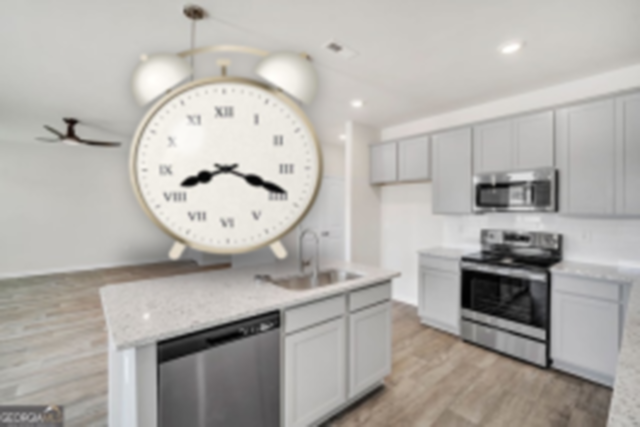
8.19
